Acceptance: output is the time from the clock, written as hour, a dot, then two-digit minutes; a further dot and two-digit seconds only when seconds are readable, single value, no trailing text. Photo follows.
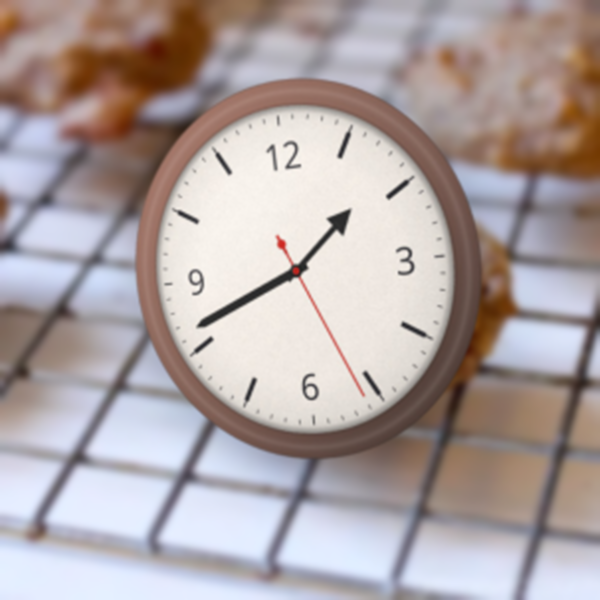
1.41.26
